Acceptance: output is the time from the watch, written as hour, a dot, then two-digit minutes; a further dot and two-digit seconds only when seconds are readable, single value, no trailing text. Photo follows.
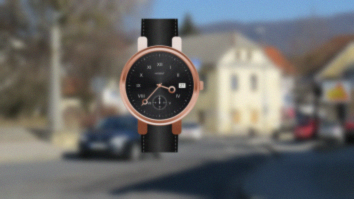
3.37
